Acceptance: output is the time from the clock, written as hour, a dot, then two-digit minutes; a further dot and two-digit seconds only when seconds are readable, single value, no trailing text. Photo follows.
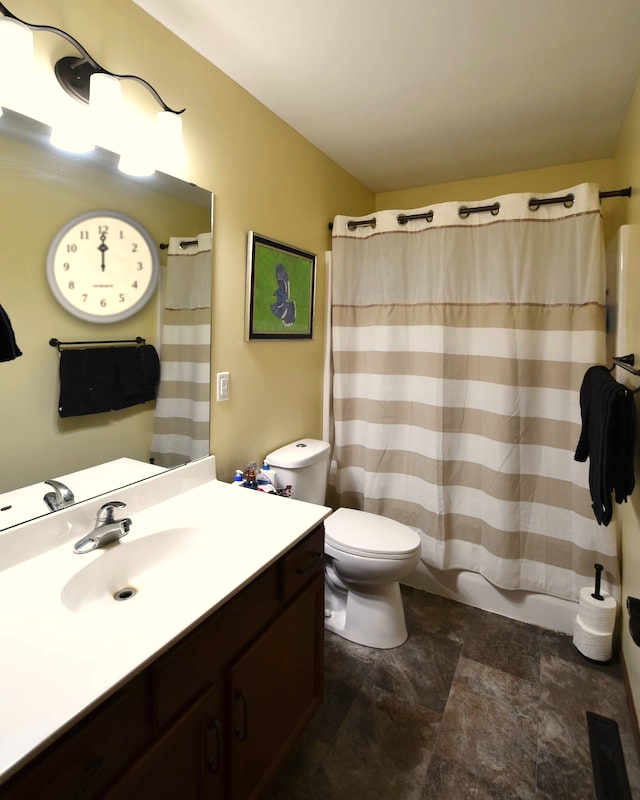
12.00
